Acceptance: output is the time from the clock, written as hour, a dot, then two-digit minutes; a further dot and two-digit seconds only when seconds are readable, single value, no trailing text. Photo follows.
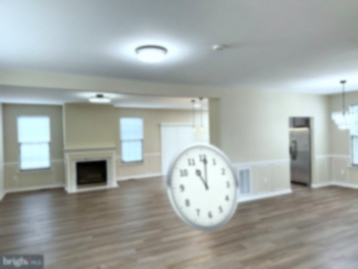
11.01
